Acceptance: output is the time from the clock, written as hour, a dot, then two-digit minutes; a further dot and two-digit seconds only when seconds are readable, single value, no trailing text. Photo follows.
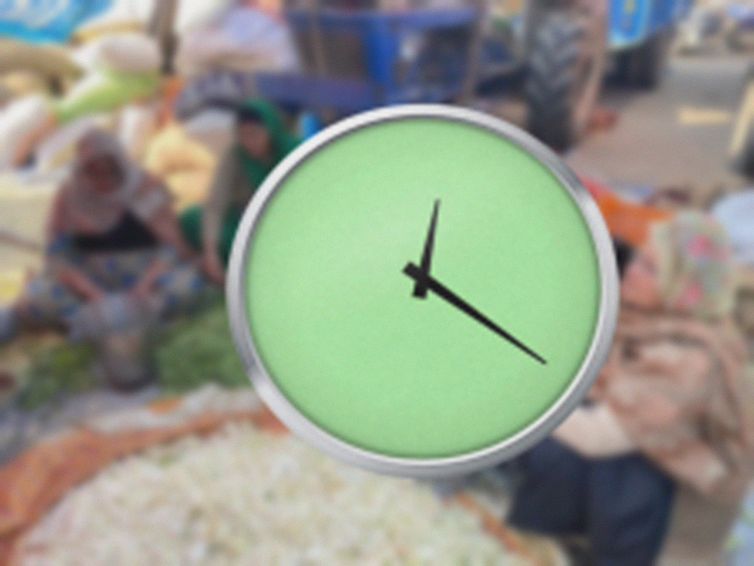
12.21
